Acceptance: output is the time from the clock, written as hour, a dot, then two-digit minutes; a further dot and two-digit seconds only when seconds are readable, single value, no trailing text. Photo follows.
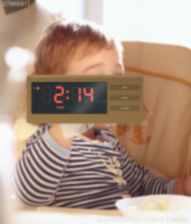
2.14
